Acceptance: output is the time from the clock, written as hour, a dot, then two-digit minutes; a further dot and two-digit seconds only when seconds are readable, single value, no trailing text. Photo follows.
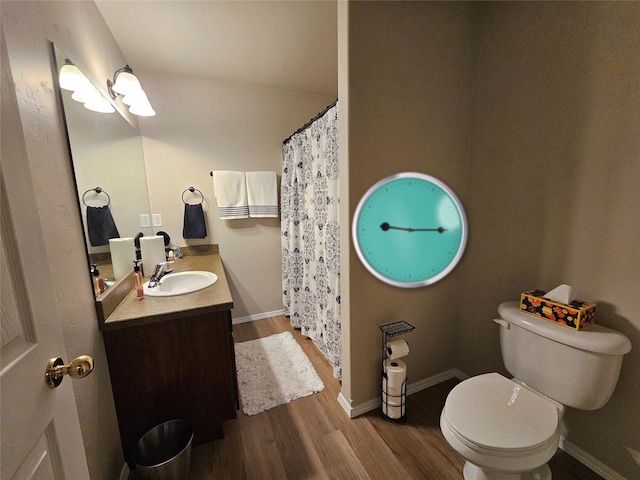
9.15
